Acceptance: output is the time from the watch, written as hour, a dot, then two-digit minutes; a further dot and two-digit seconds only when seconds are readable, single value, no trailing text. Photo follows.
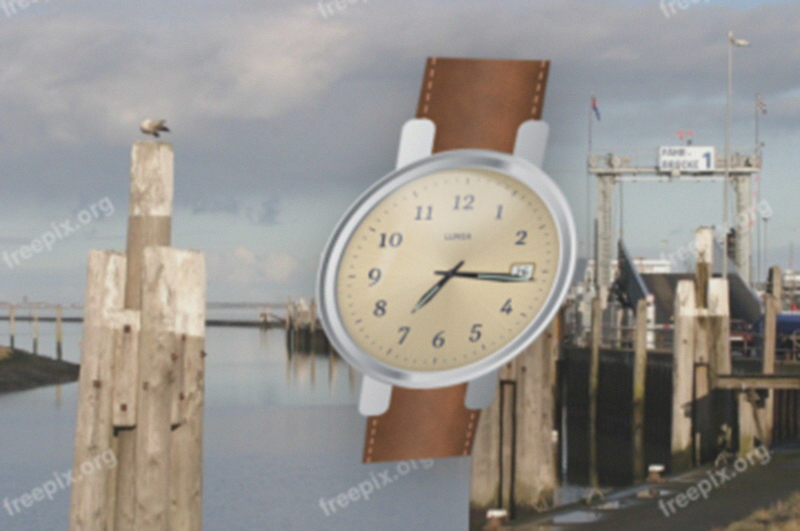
7.16
